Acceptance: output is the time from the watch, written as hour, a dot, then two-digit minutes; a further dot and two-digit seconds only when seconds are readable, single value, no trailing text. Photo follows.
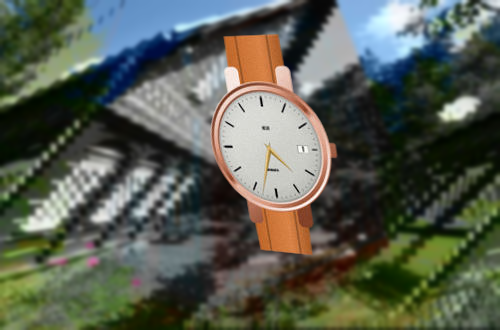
4.33
